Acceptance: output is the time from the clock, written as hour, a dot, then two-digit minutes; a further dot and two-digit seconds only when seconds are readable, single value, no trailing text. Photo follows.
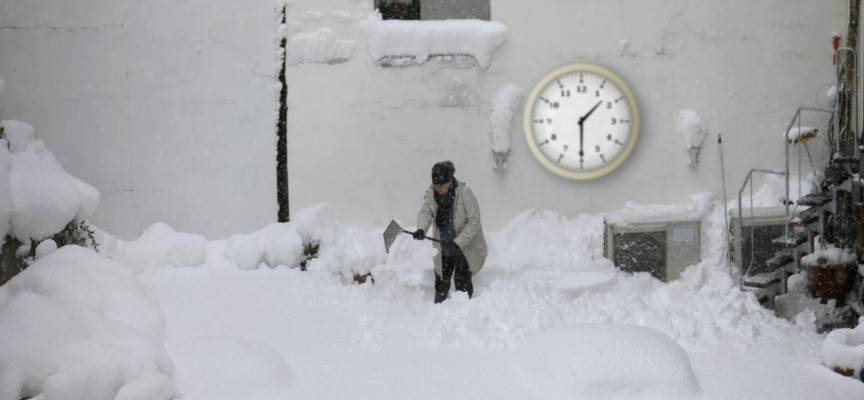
1.30
